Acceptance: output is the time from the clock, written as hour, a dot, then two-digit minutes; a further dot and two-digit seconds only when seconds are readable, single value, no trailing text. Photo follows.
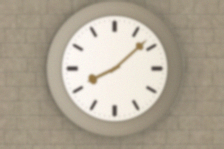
8.08
